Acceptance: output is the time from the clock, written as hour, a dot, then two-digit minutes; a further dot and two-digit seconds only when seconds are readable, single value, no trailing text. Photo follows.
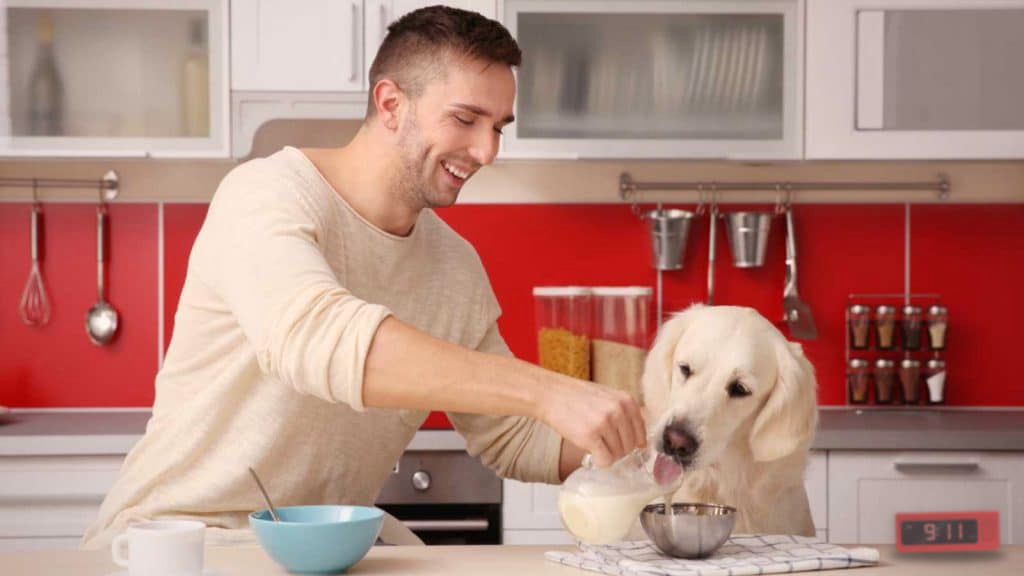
9.11
